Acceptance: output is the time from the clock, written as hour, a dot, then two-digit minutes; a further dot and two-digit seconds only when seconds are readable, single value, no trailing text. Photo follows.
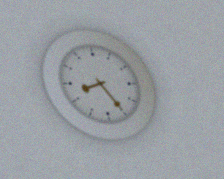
8.25
